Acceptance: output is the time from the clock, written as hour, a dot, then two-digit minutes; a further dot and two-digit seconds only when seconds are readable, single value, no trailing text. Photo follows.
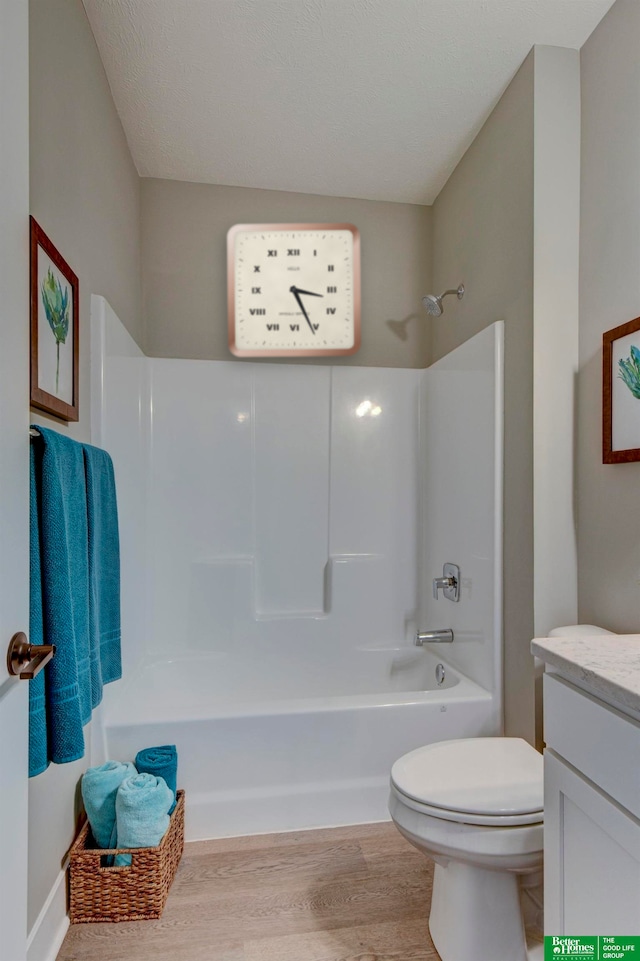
3.26
